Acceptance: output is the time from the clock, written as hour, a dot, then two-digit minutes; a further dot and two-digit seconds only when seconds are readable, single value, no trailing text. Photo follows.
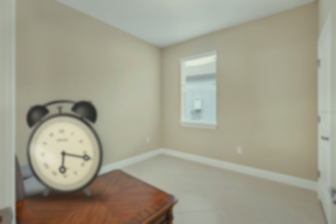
6.17
